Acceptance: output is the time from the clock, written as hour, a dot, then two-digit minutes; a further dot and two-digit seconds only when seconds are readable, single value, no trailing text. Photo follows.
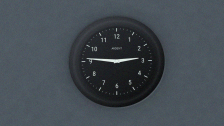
2.46
